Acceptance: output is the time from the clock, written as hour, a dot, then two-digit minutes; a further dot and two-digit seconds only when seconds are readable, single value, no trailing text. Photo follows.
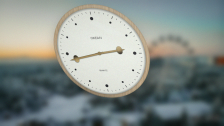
2.43
